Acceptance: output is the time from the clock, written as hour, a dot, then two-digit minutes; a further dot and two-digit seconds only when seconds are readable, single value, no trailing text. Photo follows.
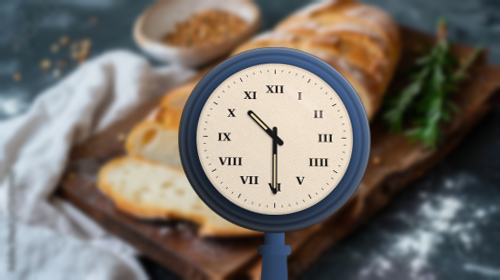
10.30
